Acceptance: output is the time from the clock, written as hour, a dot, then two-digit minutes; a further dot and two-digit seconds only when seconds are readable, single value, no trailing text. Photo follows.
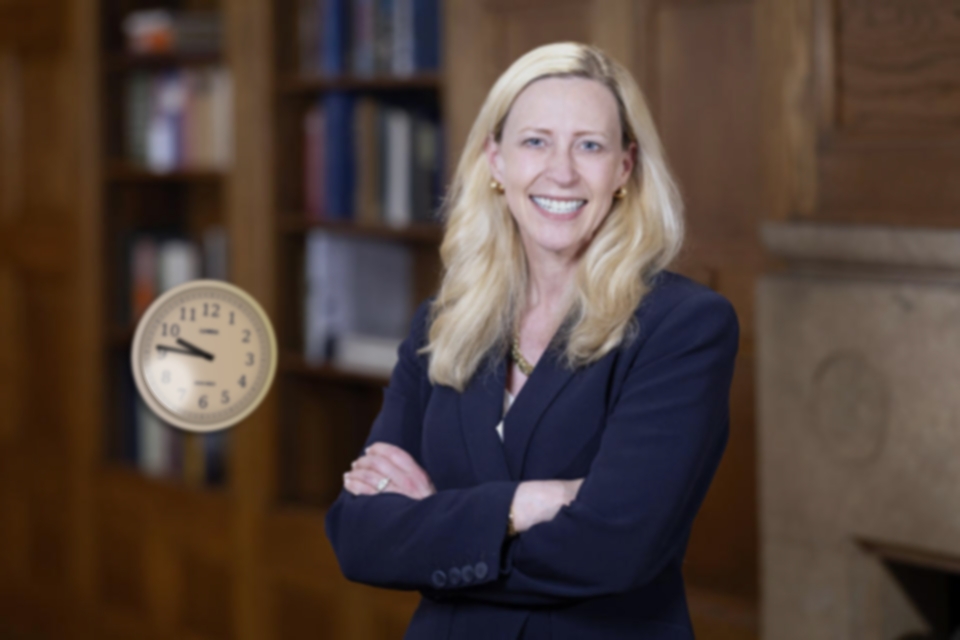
9.46
